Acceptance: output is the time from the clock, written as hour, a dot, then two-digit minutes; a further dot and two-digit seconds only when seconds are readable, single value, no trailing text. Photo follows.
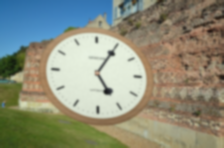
5.05
